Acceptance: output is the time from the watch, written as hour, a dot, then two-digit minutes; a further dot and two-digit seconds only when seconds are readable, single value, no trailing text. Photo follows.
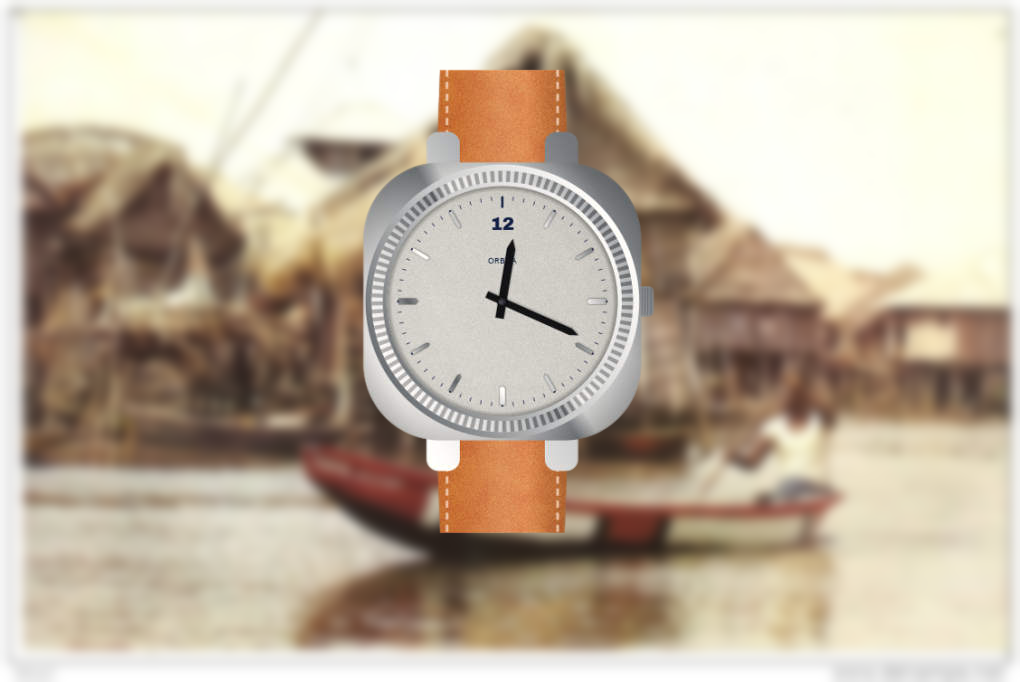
12.19
